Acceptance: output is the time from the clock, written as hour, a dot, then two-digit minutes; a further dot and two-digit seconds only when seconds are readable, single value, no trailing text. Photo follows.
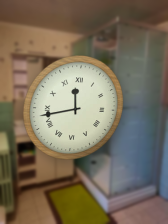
11.43
